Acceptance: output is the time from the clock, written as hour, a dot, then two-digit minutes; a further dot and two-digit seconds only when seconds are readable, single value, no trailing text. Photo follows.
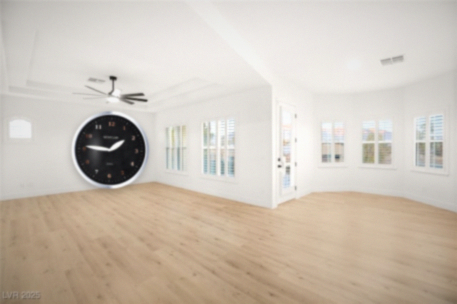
1.46
